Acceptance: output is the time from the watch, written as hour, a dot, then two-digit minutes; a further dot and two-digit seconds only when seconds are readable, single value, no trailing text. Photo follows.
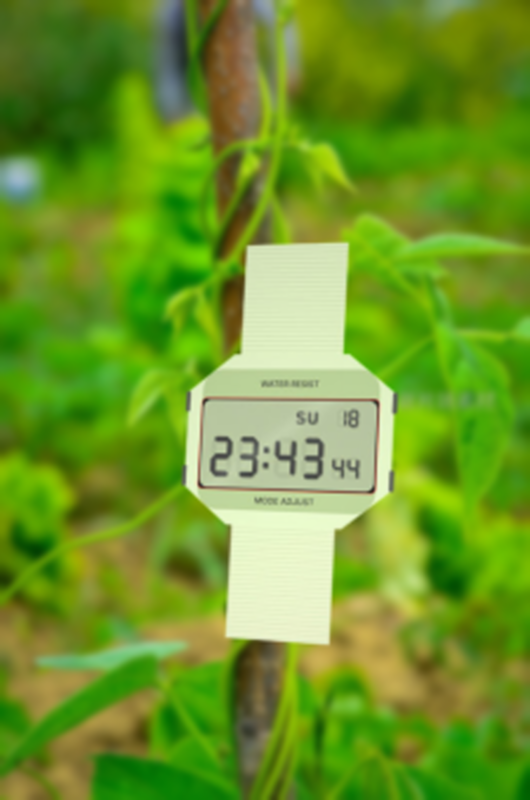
23.43.44
